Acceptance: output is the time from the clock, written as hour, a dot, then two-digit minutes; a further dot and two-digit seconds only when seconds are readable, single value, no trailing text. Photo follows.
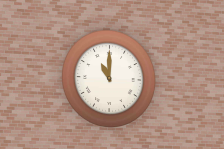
11.00
